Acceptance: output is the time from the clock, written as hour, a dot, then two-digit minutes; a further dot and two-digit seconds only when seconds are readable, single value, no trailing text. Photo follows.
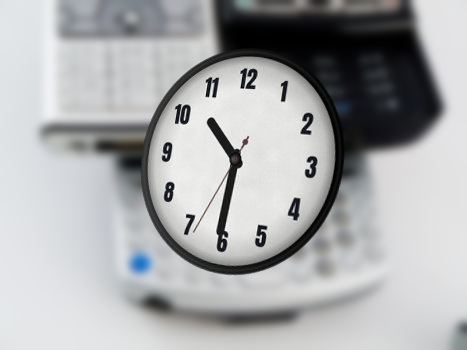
10.30.34
